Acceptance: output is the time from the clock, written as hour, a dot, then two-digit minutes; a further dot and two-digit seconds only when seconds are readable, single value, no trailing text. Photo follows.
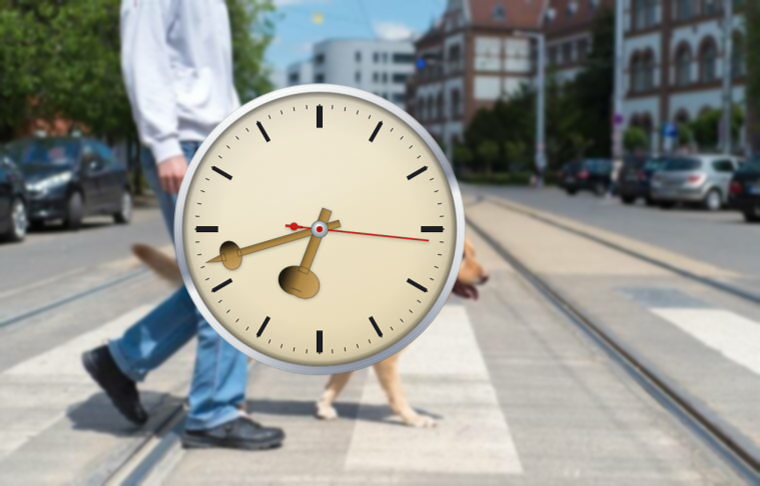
6.42.16
